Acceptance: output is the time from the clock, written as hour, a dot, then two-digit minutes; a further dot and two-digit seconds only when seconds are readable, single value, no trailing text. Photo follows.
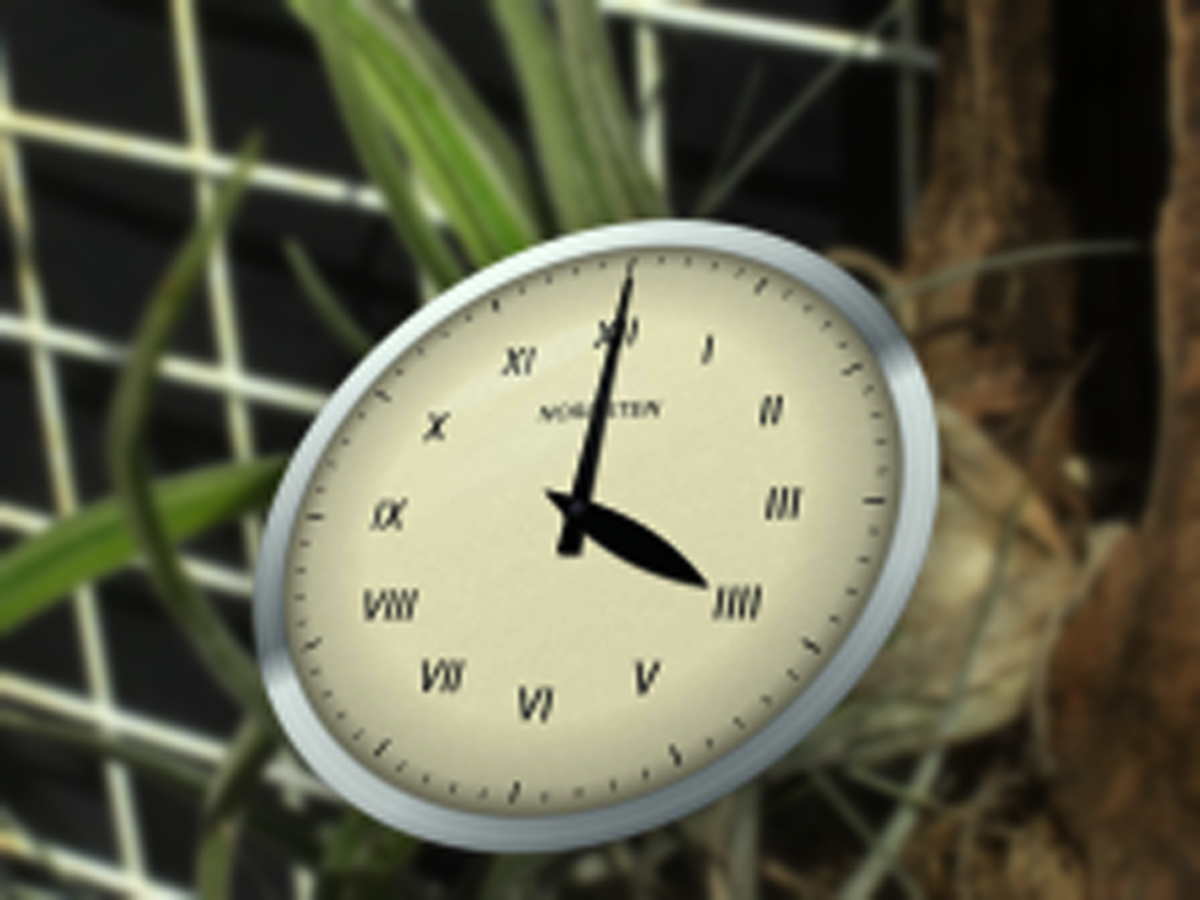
4.00
